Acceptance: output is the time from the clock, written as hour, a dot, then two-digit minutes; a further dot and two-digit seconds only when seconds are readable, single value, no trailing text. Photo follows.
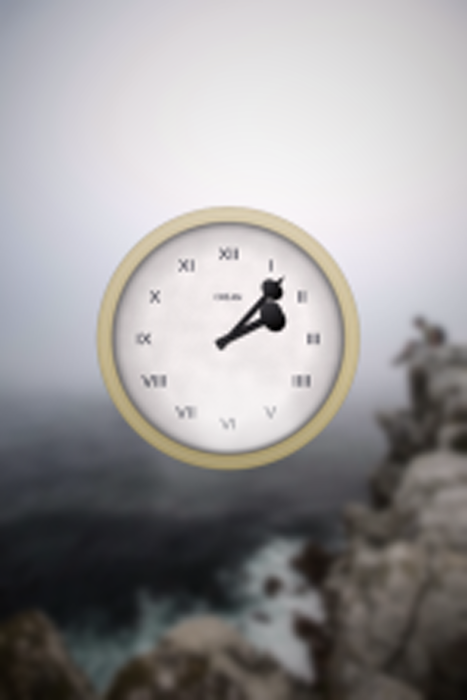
2.07
